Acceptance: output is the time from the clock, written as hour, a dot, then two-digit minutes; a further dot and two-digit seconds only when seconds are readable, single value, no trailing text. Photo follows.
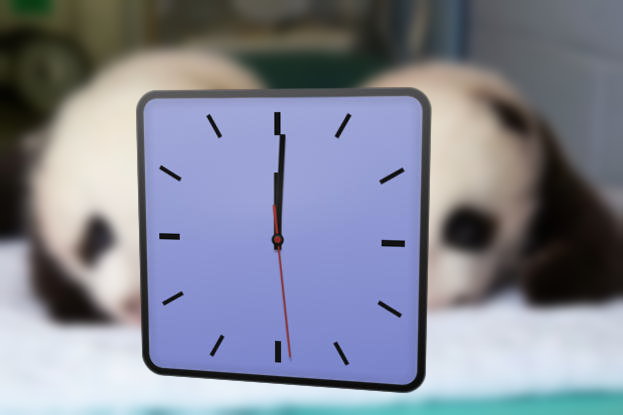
12.00.29
